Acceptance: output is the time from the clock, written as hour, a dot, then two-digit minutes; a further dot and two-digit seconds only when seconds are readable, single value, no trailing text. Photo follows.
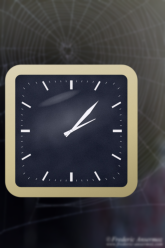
2.07
